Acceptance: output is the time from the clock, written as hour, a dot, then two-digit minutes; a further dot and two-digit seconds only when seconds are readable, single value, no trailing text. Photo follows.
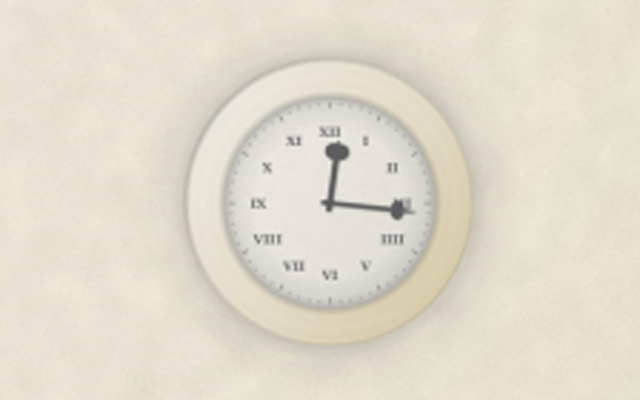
12.16
